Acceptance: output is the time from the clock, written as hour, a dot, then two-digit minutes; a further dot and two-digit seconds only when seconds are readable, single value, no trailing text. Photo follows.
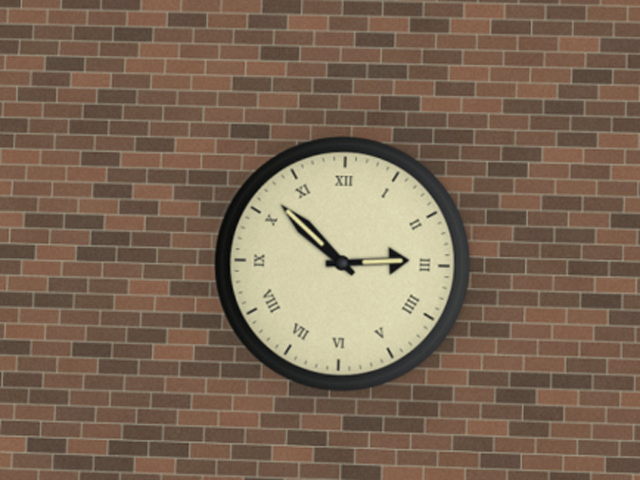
2.52
